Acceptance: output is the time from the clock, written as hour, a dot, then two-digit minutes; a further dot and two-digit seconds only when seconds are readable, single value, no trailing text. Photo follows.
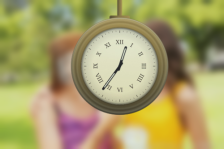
12.36
